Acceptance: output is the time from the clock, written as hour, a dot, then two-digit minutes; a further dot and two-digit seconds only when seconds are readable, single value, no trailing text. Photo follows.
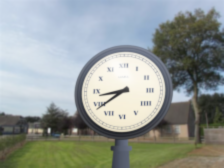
8.39
